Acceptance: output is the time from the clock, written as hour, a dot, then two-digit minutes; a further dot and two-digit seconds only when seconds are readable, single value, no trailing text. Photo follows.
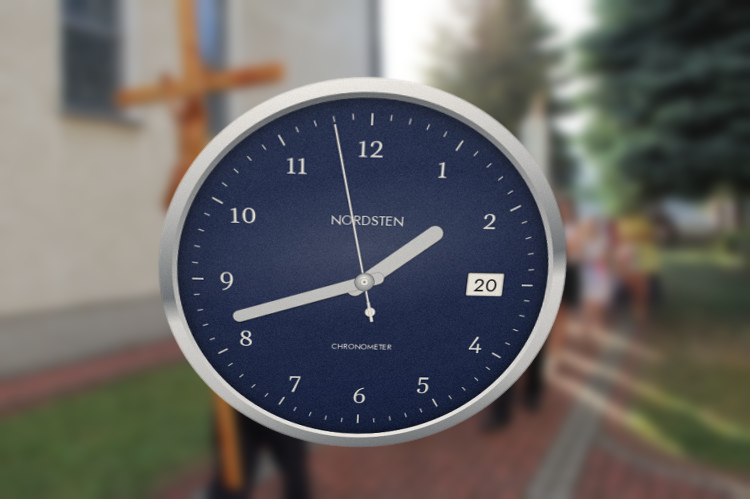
1.41.58
